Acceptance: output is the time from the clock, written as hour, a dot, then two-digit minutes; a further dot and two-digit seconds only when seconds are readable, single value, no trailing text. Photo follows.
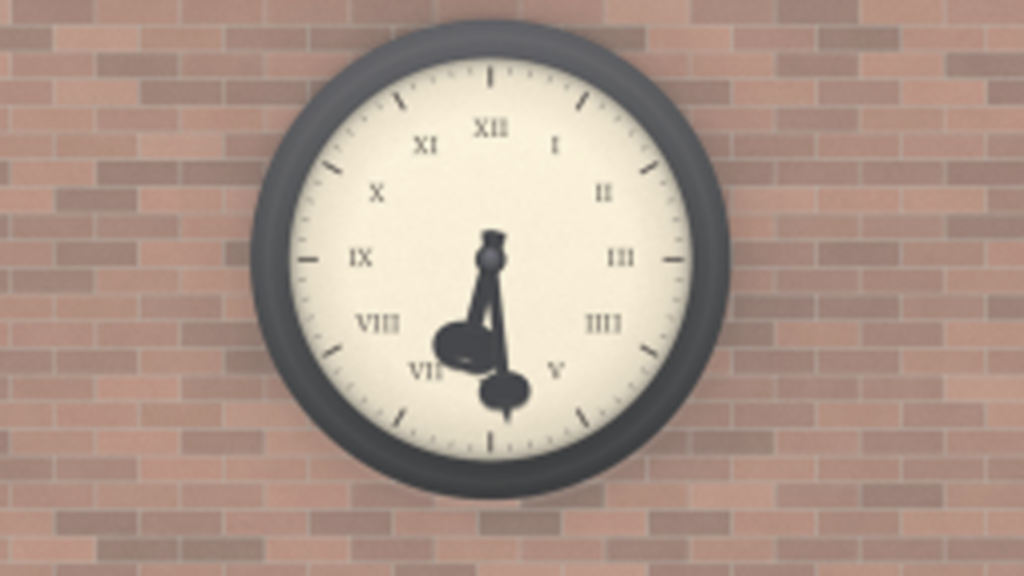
6.29
